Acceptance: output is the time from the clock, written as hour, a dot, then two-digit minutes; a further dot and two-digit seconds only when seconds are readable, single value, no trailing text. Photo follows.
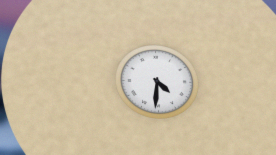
4.31
